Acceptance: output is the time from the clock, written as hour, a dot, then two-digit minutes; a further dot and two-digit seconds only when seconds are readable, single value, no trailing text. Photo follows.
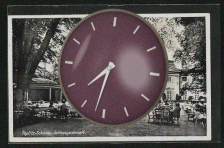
7.32
